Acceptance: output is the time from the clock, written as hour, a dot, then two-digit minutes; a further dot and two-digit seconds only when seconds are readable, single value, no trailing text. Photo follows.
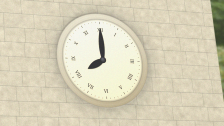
8.00
